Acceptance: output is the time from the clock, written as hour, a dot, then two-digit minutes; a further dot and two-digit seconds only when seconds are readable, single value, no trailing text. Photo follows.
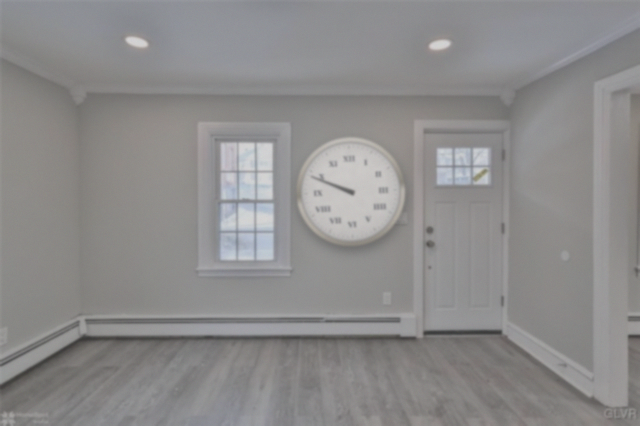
9.49
